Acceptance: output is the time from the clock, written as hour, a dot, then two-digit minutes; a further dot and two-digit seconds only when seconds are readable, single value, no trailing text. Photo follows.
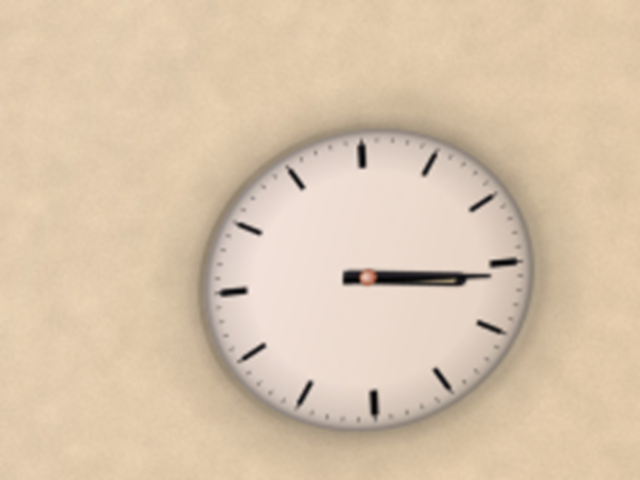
3.16
